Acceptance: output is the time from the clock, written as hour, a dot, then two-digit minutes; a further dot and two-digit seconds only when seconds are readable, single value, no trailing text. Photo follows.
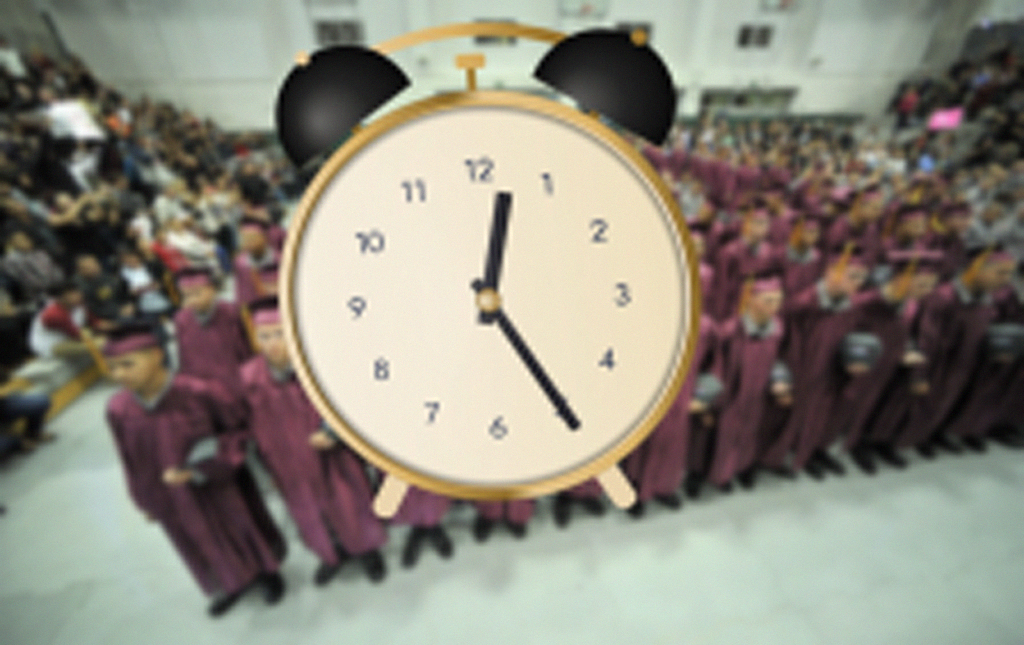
12.25
